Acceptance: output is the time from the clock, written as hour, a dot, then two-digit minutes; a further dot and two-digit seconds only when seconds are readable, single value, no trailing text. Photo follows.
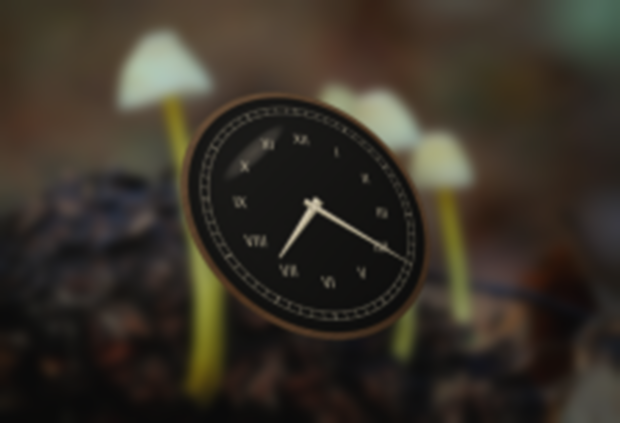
7.20
